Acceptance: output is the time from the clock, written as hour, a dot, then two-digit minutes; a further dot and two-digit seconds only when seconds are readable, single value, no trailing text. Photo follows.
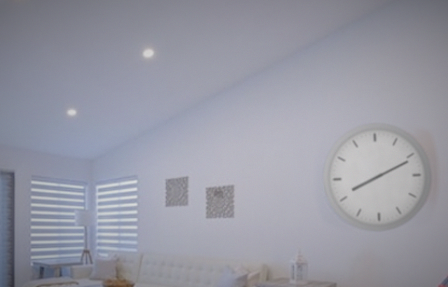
8.11
